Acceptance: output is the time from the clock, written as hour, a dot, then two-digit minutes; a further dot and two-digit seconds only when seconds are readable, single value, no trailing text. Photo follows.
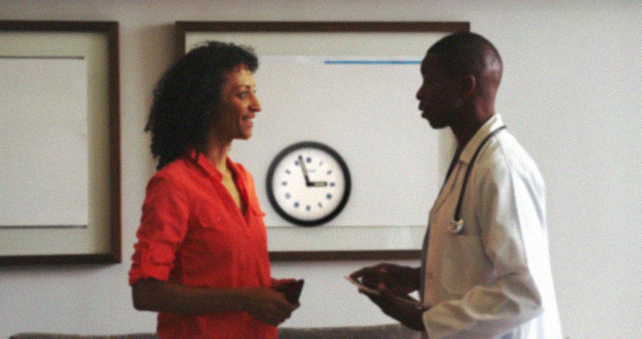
2.57
